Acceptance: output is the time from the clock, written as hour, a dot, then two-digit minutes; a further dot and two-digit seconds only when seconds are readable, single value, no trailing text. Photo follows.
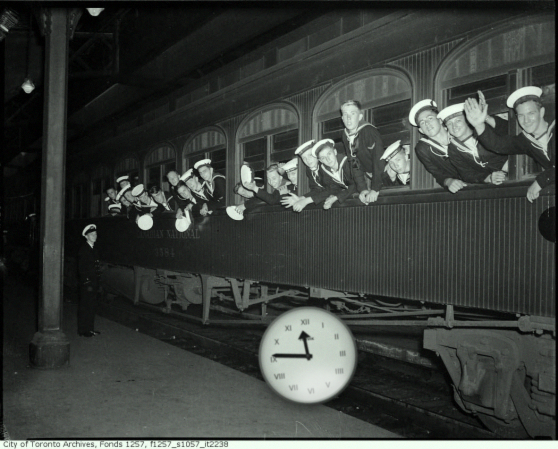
11.46
